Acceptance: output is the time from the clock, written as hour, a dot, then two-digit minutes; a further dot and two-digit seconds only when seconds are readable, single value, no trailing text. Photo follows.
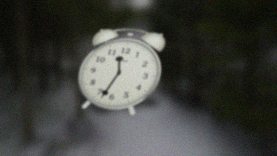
11.33
